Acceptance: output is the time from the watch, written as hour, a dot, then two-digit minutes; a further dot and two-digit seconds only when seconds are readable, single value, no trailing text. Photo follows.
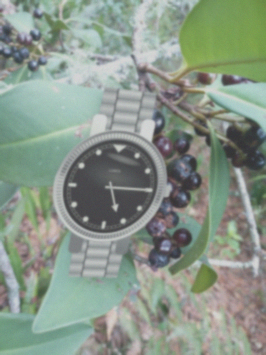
5.15
